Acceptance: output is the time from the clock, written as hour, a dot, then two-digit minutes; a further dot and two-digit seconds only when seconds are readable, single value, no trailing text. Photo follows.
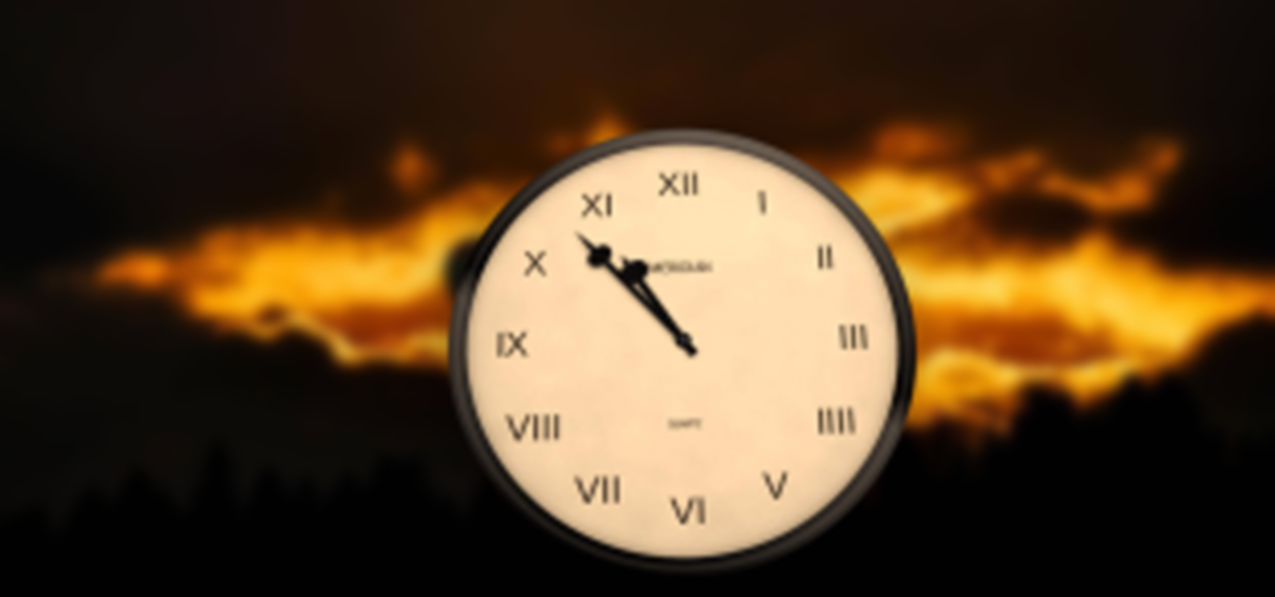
10.53
